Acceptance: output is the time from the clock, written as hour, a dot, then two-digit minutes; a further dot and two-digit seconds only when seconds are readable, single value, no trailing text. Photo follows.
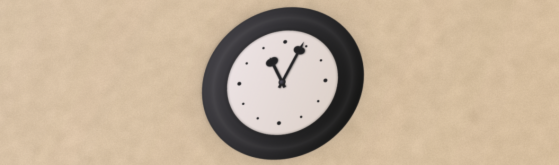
11.04
